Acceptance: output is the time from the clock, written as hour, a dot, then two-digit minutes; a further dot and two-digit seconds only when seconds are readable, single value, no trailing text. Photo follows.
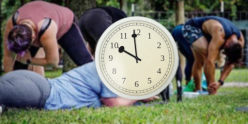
9.59
